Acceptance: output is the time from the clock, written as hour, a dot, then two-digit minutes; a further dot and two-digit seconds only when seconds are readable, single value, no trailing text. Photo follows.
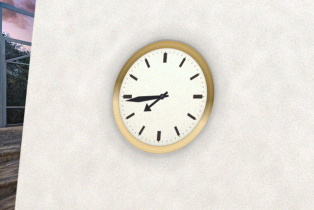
7.44
